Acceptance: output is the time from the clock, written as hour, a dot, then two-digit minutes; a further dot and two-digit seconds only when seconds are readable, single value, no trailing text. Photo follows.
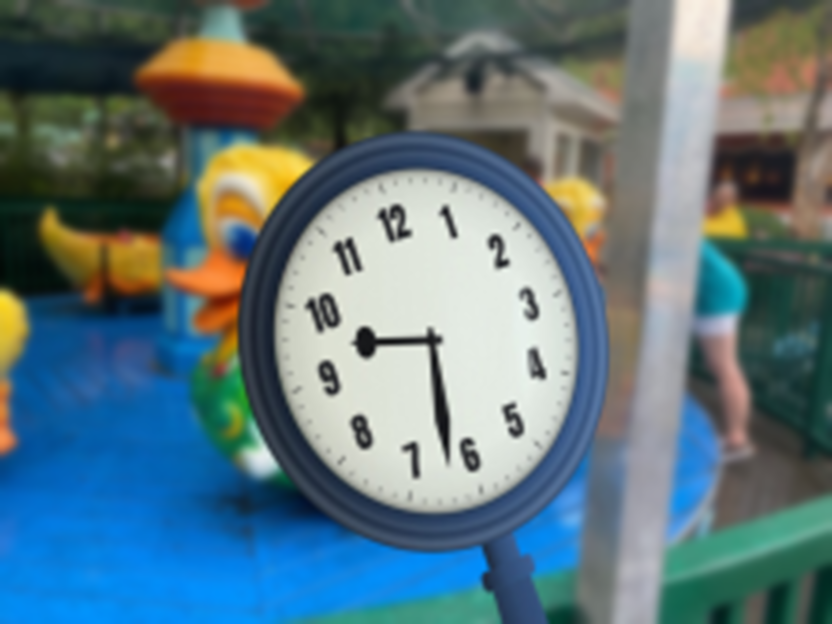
9.32
